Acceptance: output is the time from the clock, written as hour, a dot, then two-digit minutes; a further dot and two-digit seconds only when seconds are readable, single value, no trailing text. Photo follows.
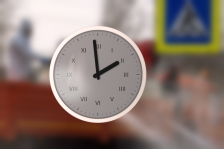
1.59
